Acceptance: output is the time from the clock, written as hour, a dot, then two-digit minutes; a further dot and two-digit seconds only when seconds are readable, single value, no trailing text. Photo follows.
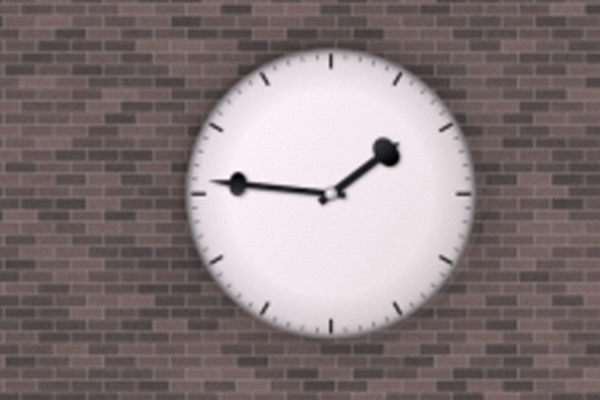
1.46
